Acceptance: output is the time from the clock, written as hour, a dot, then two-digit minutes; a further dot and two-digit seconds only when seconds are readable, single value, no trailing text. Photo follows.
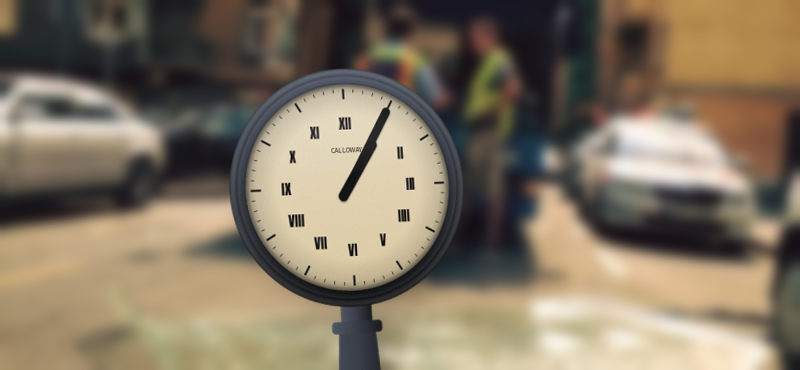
1.05
